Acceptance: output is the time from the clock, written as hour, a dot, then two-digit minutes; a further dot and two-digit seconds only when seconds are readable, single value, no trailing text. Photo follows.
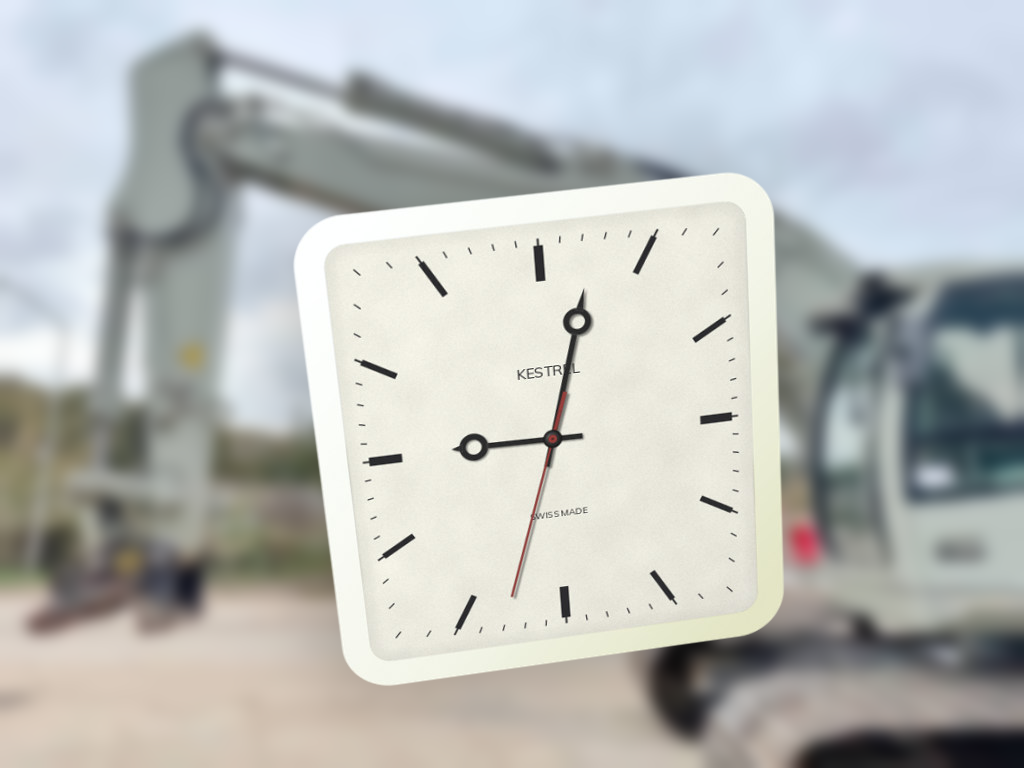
9.02.33
